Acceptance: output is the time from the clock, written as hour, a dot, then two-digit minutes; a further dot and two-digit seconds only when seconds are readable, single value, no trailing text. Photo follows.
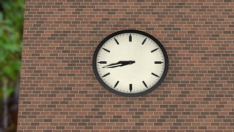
8.43
